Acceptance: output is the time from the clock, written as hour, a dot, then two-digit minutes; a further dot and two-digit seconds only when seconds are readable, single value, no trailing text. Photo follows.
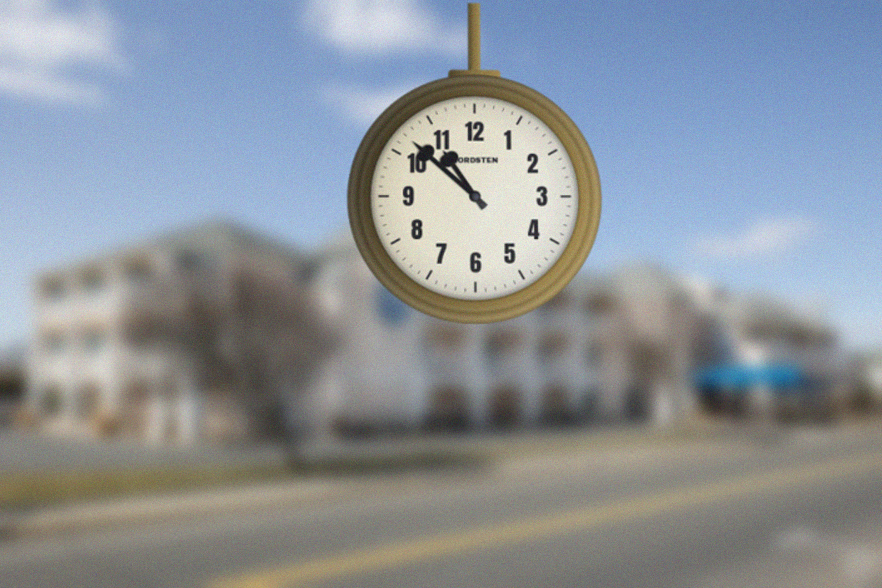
10.52
